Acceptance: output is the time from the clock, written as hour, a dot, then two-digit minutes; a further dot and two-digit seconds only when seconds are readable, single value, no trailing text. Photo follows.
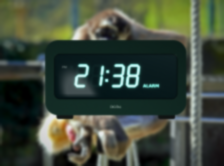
21.38
